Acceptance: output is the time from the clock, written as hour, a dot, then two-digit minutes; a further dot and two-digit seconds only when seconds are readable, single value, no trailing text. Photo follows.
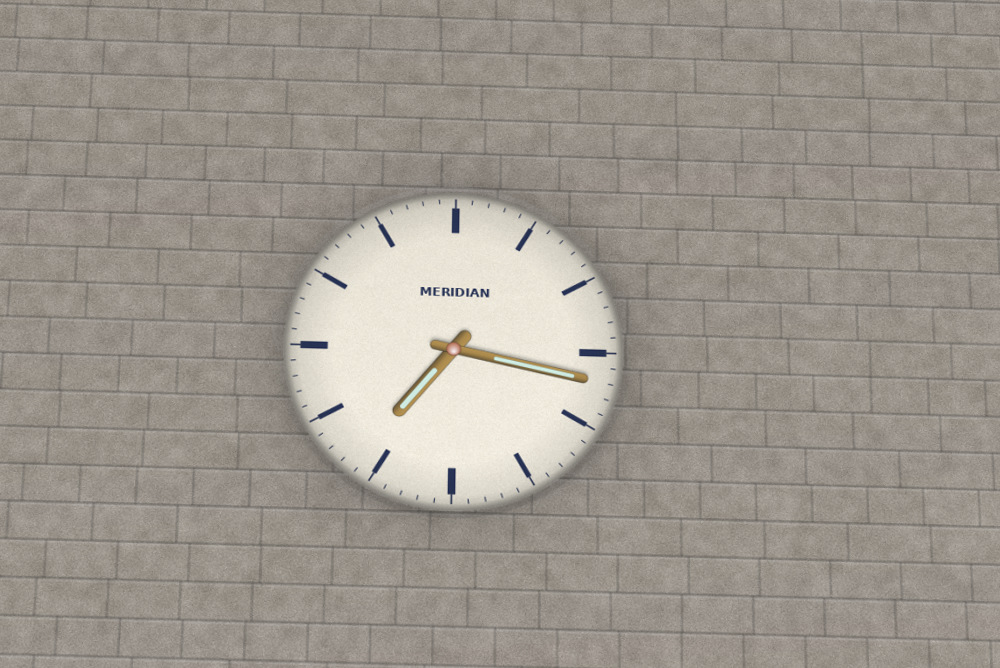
7.17
